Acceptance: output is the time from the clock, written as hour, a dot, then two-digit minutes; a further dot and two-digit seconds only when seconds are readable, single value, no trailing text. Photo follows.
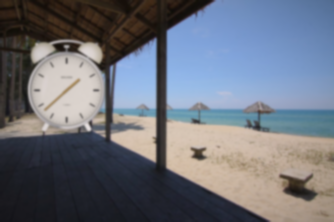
1.38
